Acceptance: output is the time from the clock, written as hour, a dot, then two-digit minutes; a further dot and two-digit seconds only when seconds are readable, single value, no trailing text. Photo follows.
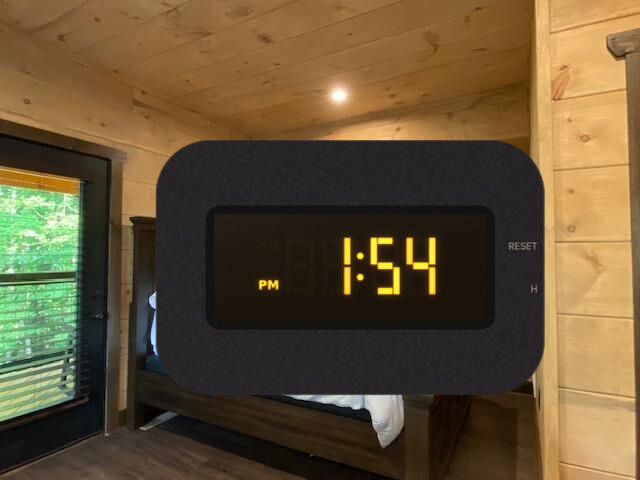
1.54
